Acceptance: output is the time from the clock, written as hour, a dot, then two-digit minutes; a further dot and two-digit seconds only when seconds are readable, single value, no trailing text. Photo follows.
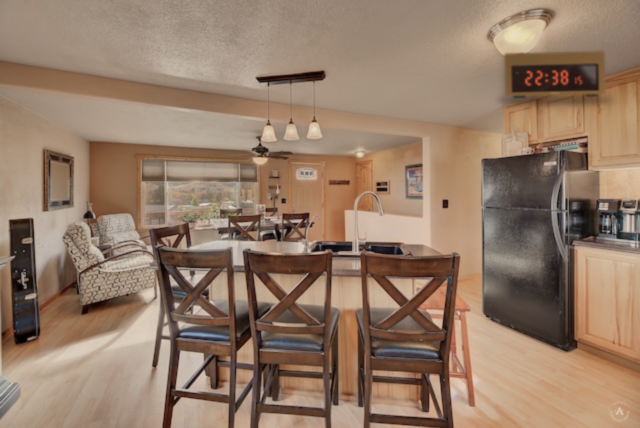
22.38
